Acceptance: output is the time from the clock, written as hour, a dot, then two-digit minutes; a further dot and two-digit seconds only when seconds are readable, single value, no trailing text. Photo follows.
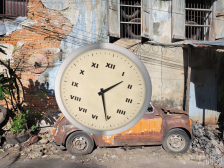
1.26
